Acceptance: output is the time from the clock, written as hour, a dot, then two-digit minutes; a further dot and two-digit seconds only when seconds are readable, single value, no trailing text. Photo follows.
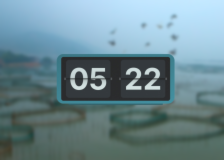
5.22
